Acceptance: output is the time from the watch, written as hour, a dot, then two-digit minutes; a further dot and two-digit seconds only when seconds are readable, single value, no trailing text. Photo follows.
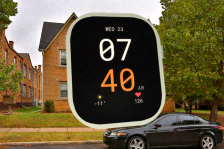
7.40
